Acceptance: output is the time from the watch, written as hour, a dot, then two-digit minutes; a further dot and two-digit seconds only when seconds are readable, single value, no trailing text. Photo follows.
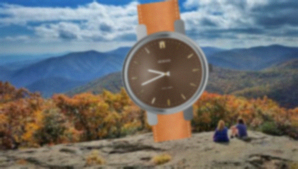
9.42
